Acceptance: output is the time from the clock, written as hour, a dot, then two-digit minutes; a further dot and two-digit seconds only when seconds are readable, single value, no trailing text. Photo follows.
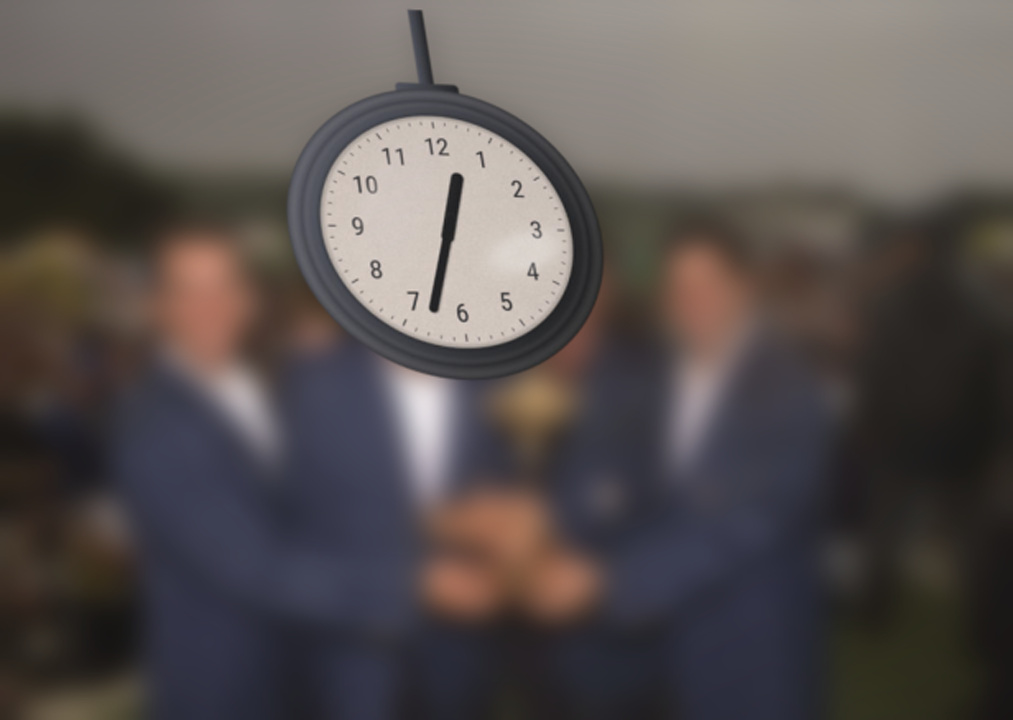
12.33
